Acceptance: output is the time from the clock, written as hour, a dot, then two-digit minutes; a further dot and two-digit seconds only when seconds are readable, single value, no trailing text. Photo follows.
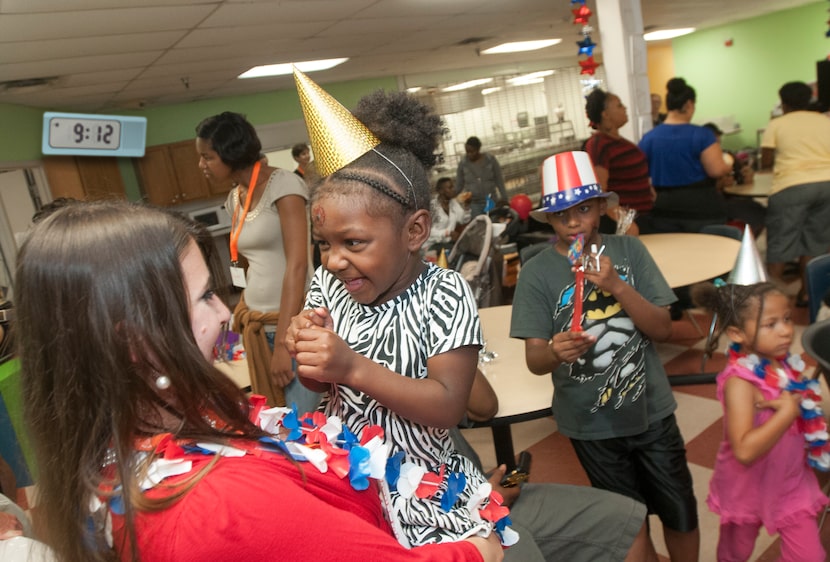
9.12
